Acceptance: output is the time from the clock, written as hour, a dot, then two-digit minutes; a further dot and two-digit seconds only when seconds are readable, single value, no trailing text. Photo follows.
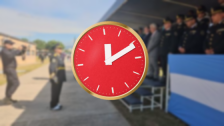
12.11
